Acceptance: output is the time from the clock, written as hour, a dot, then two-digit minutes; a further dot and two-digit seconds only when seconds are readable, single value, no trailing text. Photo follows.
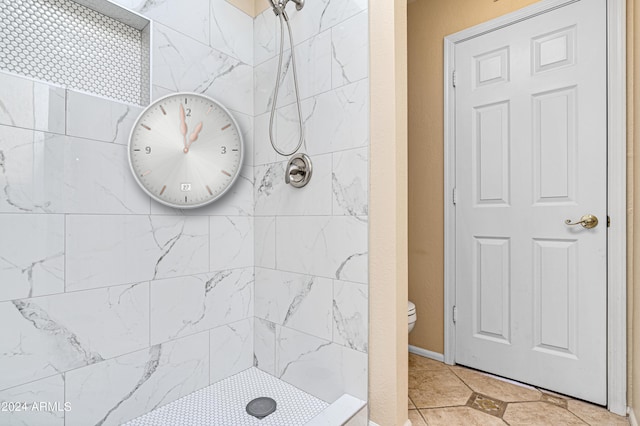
12.59
